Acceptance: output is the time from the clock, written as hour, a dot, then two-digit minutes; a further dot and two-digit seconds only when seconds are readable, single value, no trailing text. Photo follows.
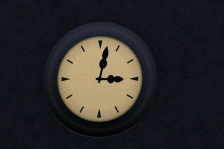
3.02
